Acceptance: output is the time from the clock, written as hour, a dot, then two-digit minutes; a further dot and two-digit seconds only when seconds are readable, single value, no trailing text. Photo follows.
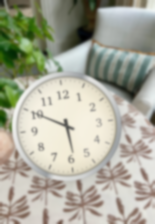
5.50
